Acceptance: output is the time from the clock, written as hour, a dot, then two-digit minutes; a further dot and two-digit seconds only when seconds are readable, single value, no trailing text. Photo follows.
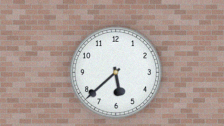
5.38
